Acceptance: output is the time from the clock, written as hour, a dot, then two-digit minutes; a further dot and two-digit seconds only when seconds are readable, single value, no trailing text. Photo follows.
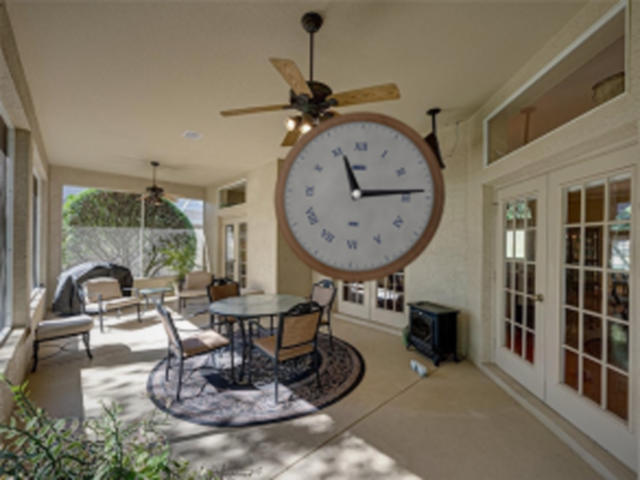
11.14
